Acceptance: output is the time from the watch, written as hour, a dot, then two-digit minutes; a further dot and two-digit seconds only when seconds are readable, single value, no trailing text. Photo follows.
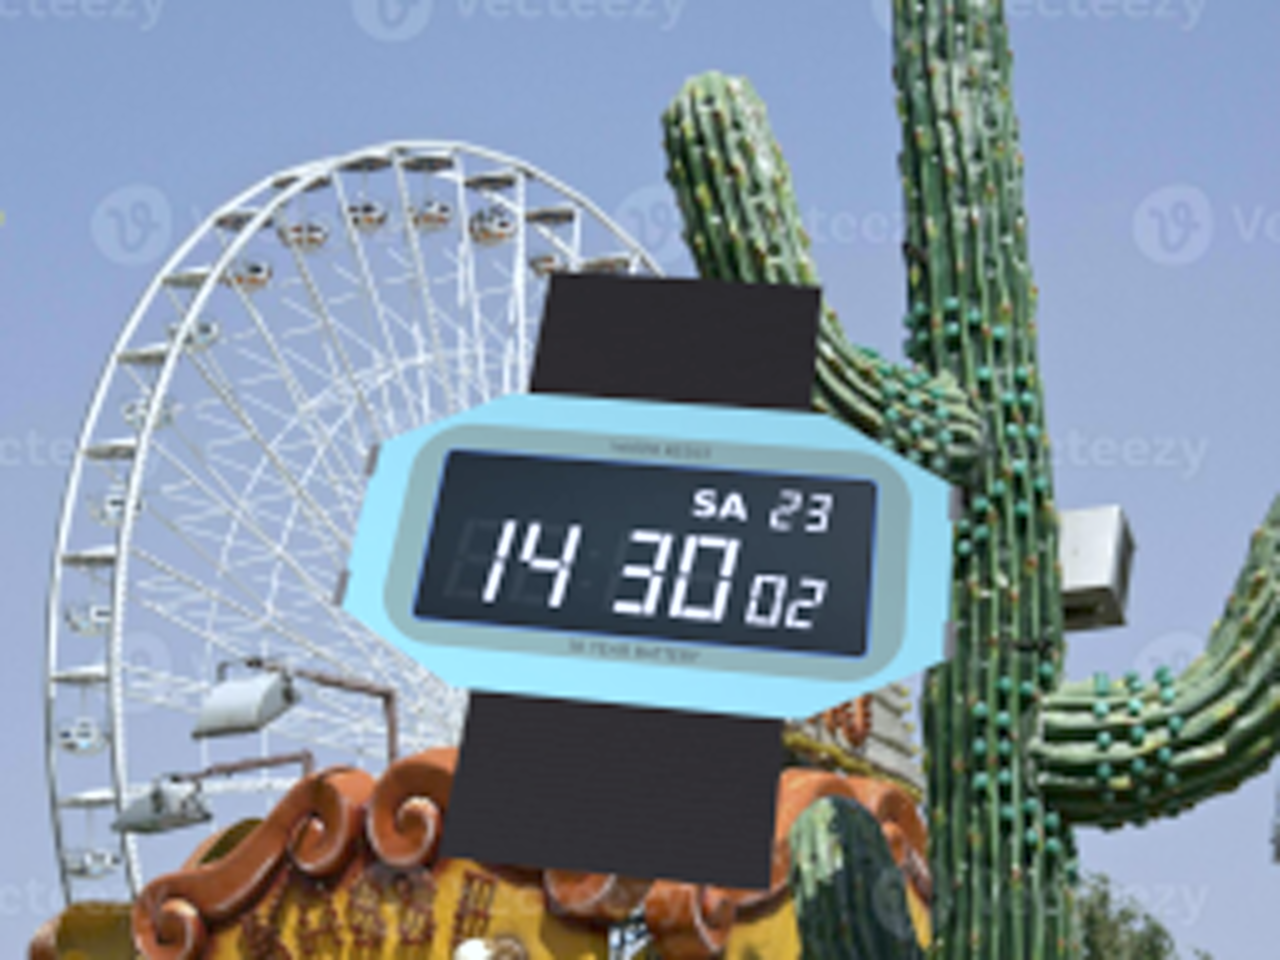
14.30.02
